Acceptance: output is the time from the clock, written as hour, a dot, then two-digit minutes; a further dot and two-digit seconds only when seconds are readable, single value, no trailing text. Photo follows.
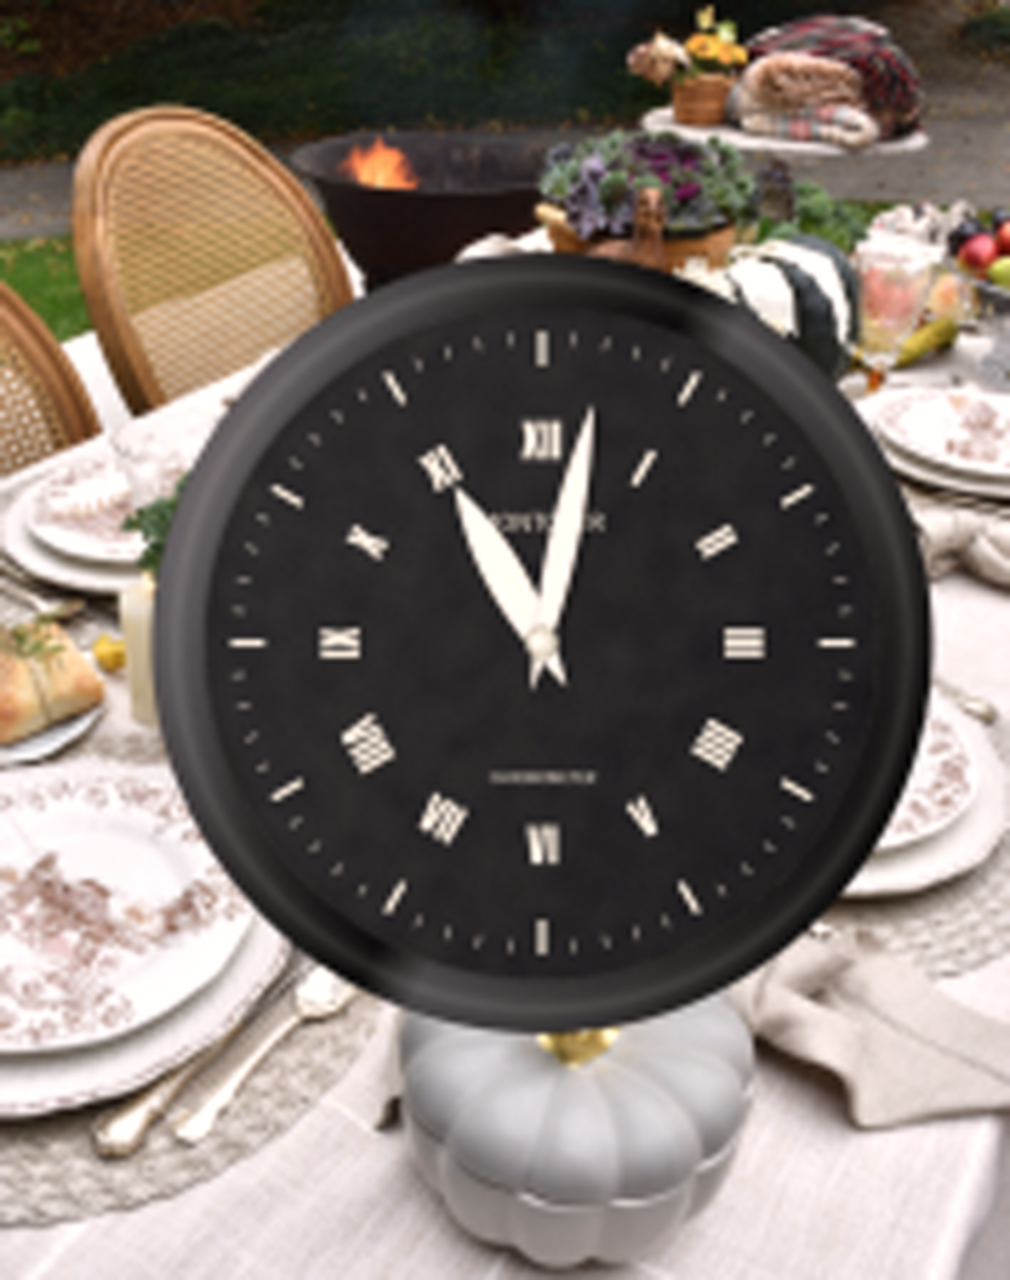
11.02
